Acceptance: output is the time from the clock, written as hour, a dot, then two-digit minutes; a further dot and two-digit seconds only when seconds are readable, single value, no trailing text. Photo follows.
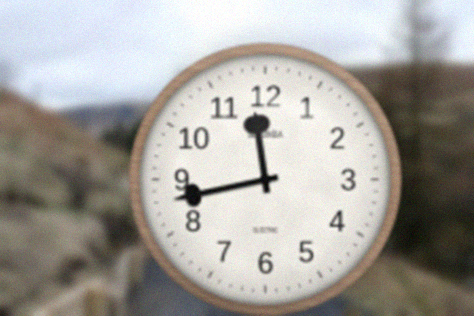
11.43
